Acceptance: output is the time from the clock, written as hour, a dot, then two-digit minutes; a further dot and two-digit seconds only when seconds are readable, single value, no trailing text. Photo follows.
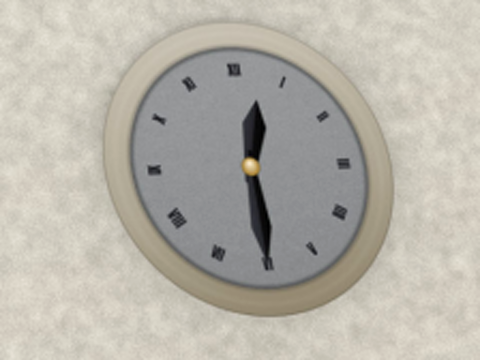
12.30
